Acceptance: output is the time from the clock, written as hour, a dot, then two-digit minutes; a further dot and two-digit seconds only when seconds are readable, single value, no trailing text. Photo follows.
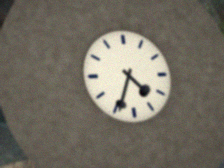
4.34
